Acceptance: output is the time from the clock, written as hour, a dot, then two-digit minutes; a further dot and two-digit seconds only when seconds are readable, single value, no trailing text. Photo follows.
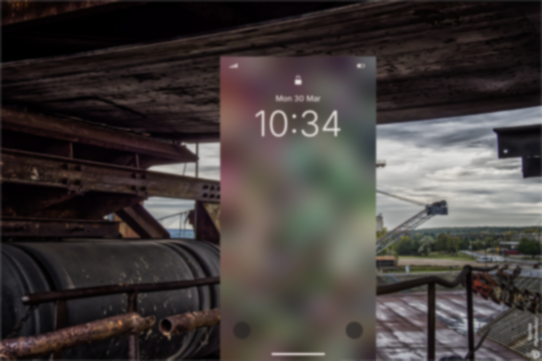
10.34
